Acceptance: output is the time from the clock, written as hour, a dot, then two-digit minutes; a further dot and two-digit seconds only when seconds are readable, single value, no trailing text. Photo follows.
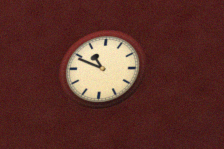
10.49
